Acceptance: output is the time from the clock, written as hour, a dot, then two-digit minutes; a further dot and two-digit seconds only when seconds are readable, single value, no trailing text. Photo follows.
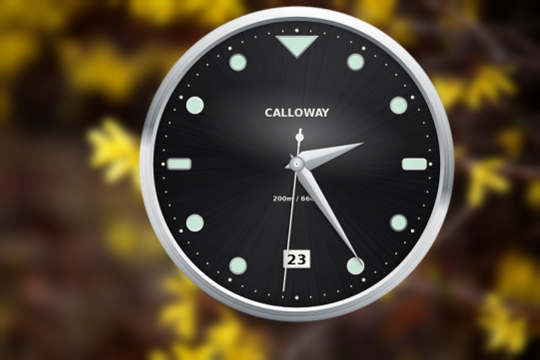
2.24.31
